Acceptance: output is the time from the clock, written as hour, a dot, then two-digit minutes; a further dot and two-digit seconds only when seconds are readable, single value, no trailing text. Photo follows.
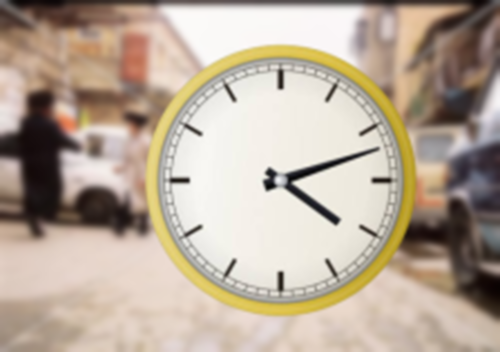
4.12
